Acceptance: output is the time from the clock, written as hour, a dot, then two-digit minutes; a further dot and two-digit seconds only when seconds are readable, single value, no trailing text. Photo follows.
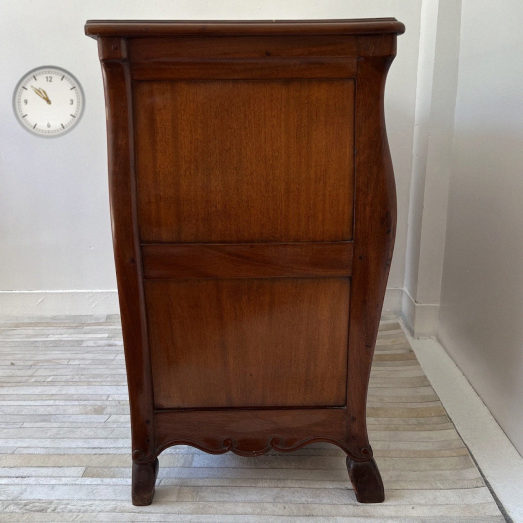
10.52
